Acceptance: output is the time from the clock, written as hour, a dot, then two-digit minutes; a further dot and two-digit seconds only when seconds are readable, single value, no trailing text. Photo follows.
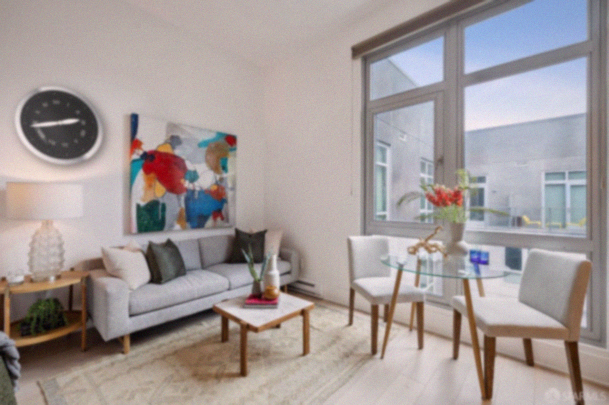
2.44
